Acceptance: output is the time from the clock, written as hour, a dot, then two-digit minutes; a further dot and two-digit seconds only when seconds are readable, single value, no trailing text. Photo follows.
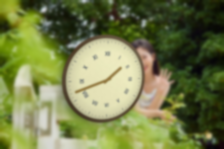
1.42
